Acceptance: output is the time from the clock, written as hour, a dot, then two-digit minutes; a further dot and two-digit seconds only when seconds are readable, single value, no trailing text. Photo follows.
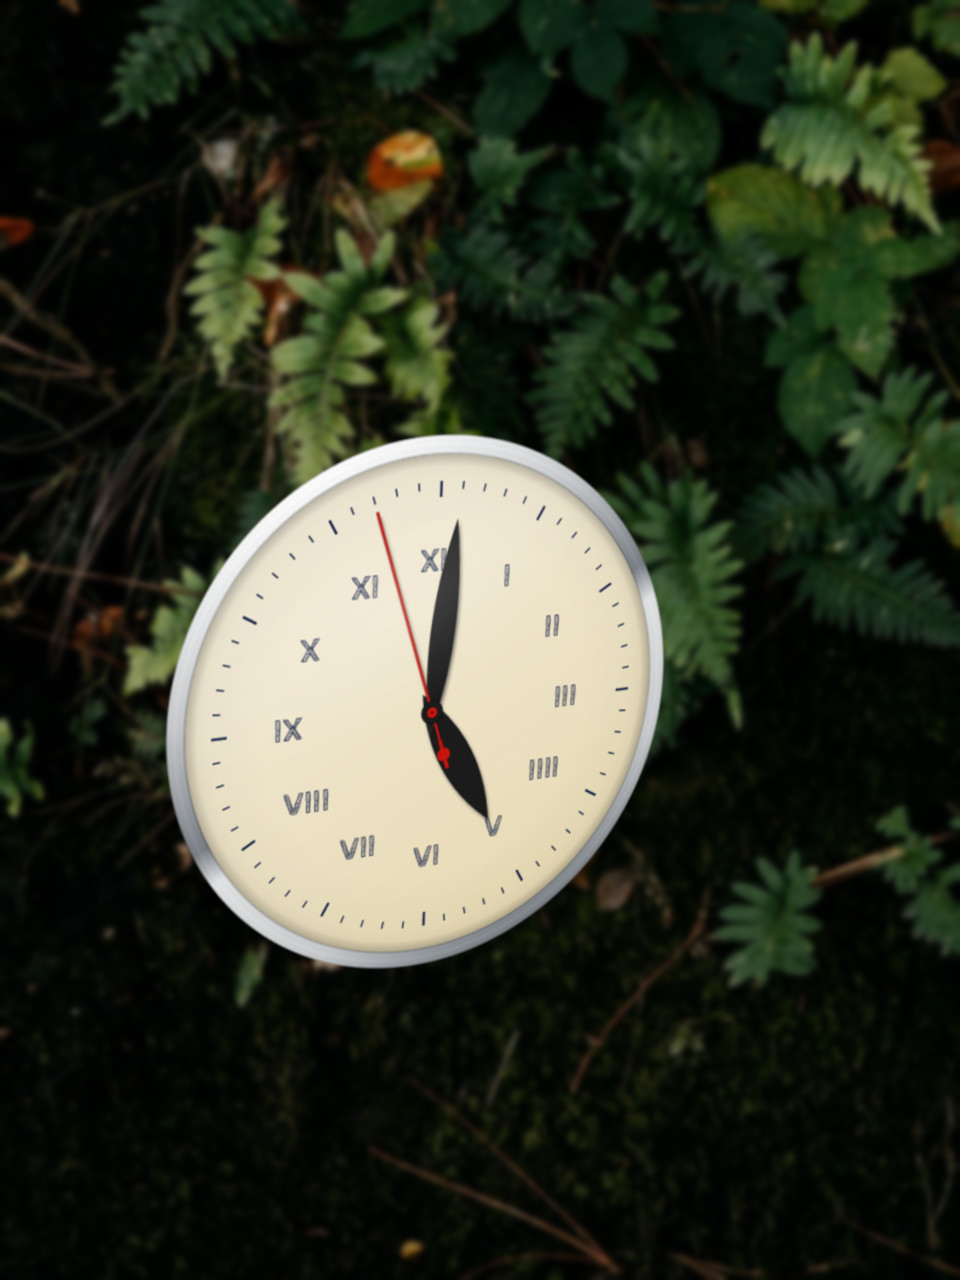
5.00.57
